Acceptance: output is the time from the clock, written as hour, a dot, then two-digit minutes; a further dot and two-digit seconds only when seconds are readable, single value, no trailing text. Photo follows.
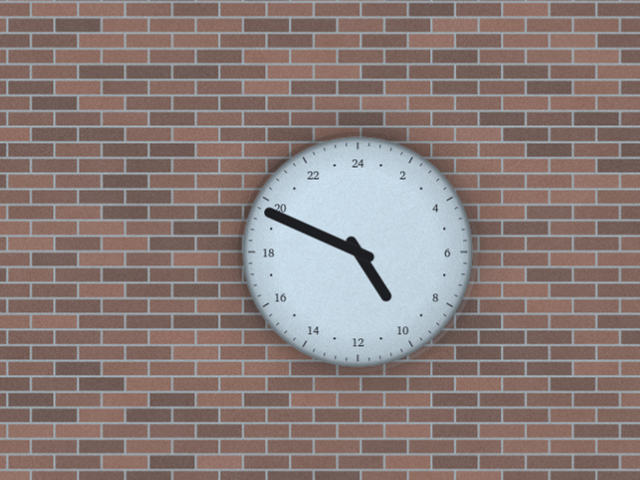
9.49
